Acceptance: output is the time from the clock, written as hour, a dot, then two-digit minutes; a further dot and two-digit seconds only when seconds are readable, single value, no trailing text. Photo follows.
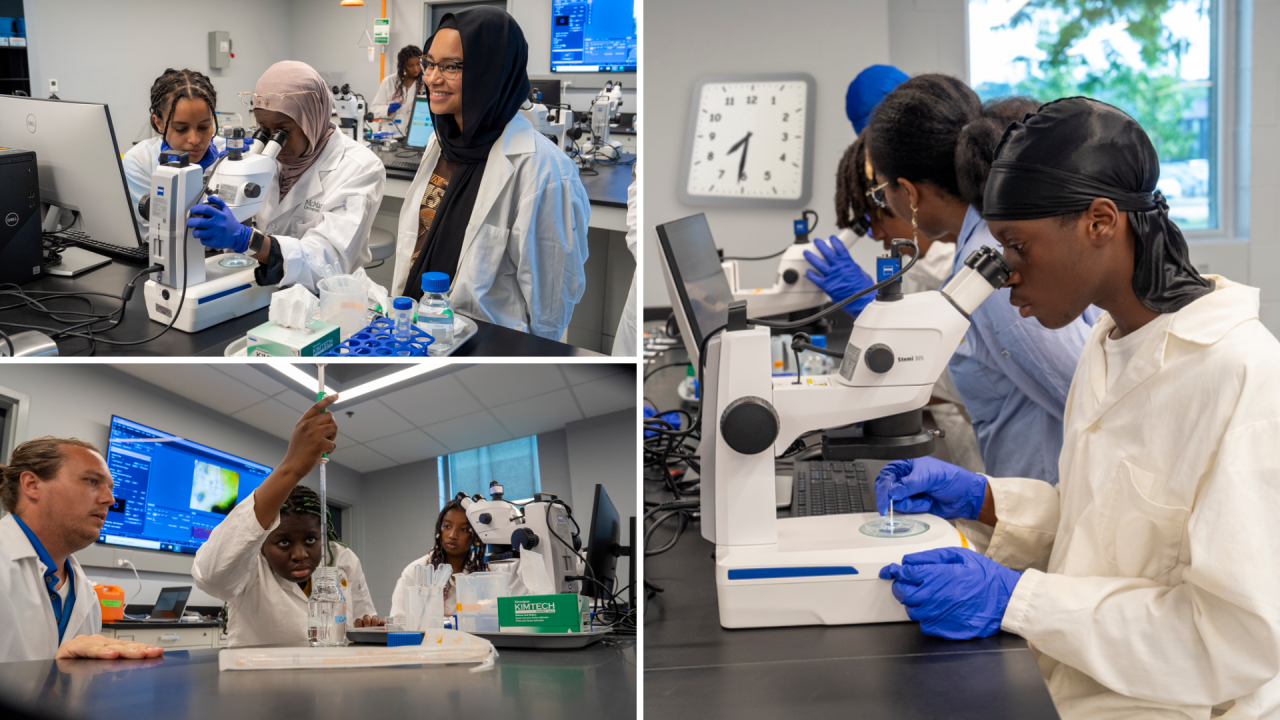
7.31
